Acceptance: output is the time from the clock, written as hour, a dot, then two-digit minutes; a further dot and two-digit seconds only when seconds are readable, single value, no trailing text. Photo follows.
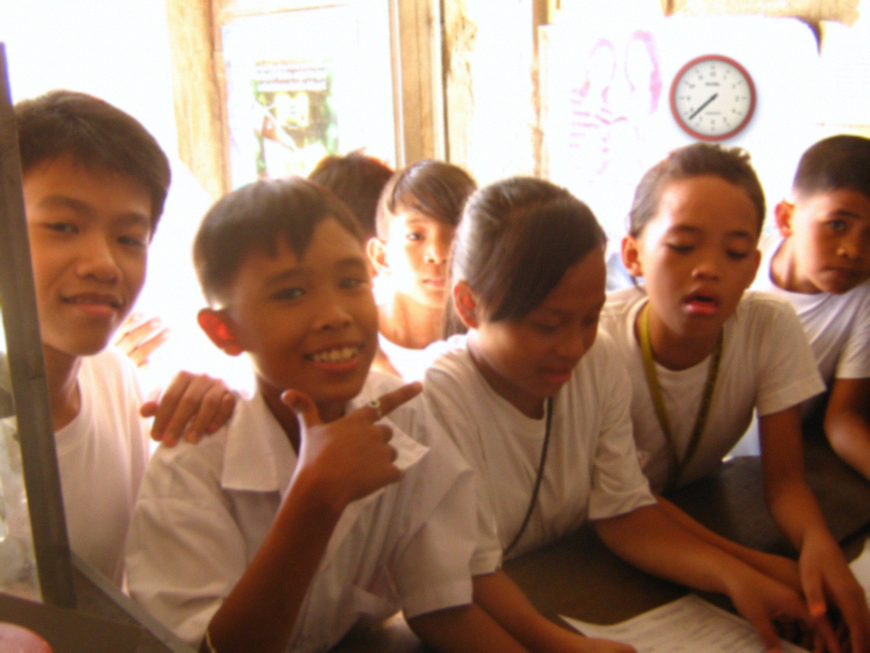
7.38
